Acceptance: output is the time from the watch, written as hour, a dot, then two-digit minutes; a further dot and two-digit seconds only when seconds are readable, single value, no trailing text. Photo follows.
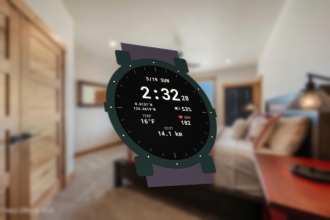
2.32
